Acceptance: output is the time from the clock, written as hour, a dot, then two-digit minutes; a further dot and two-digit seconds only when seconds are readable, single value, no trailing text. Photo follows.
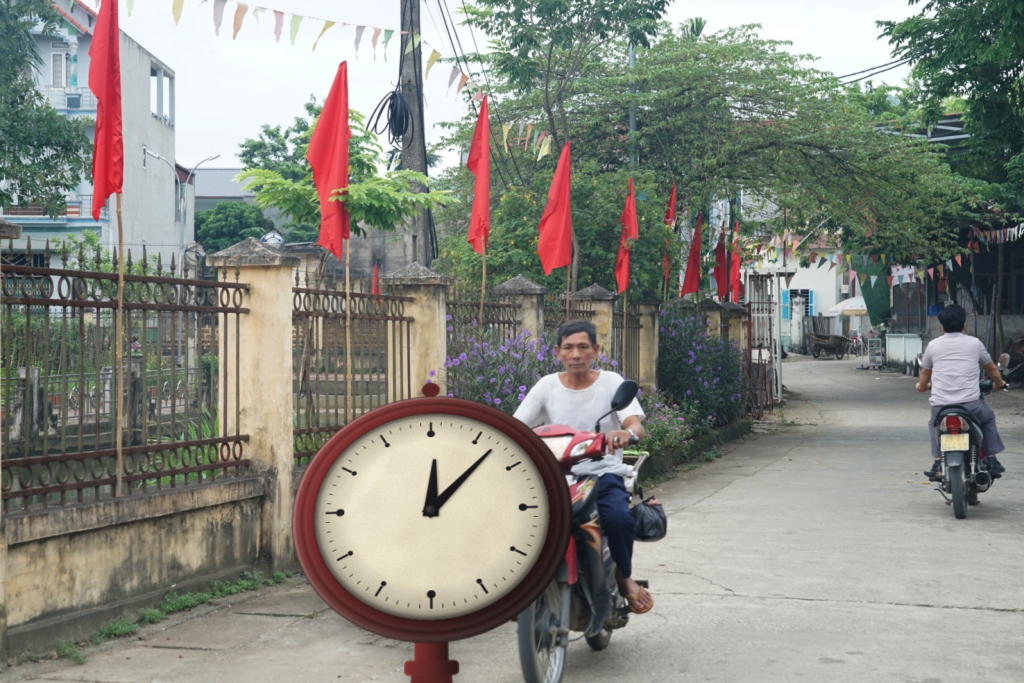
12.07
